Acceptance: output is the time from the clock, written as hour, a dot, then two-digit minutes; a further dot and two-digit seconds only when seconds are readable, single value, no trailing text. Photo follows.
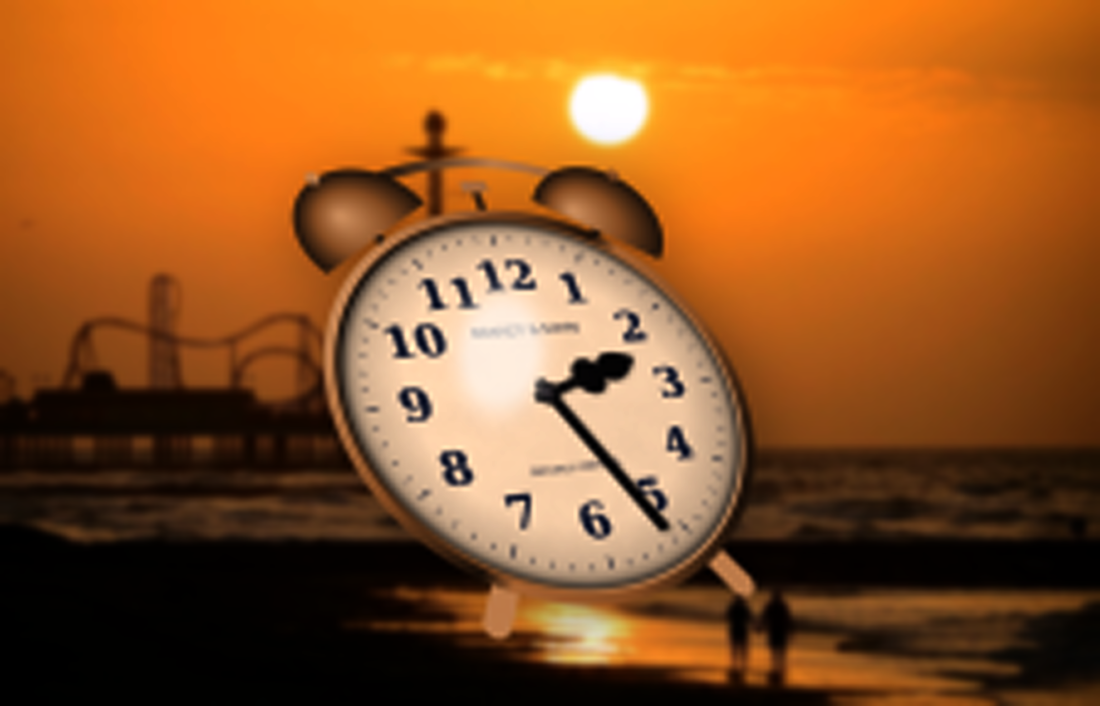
2.26
